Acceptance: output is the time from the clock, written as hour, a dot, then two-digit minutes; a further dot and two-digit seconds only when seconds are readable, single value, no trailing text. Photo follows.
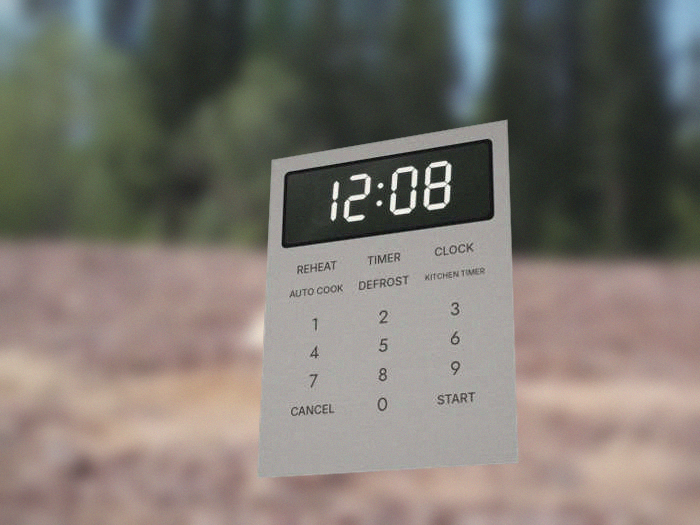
12.08
